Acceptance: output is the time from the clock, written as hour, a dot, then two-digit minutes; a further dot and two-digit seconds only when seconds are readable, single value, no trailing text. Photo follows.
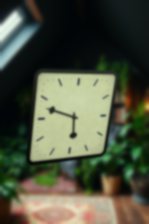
5.48
